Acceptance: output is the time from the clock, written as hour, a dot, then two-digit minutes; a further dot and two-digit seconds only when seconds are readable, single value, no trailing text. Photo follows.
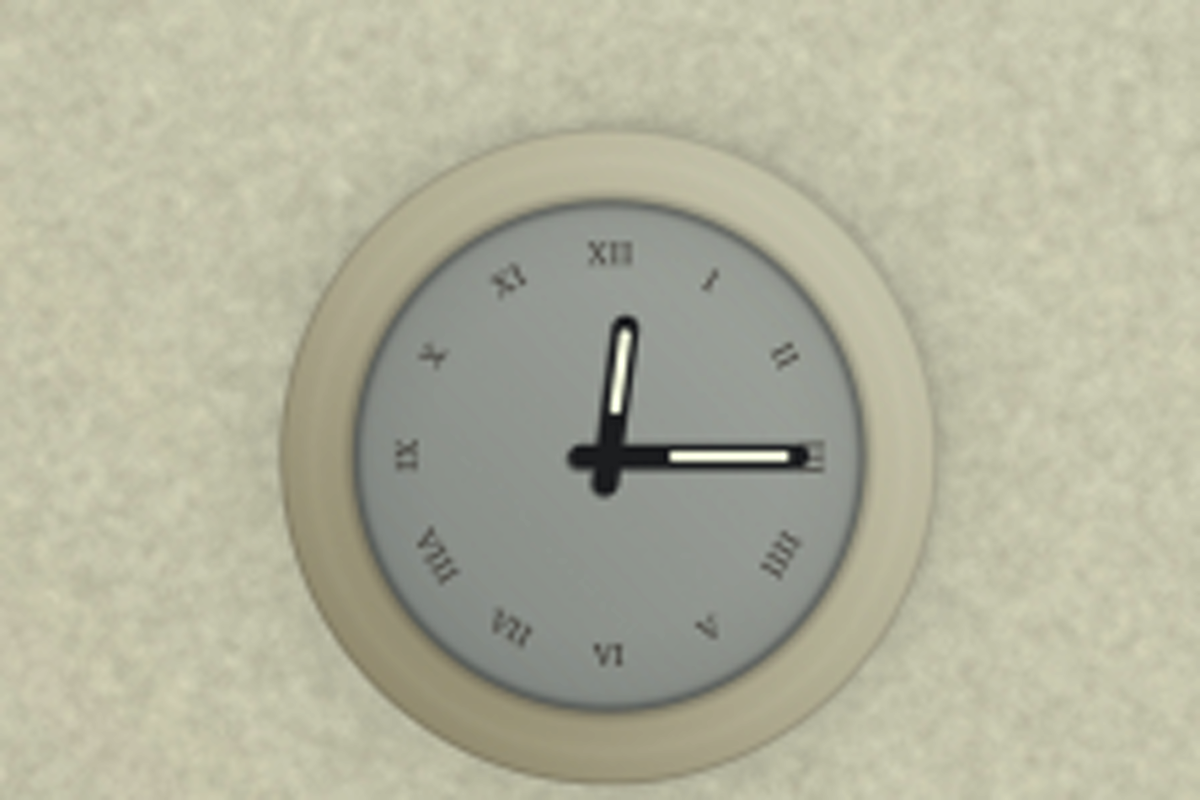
12.15
